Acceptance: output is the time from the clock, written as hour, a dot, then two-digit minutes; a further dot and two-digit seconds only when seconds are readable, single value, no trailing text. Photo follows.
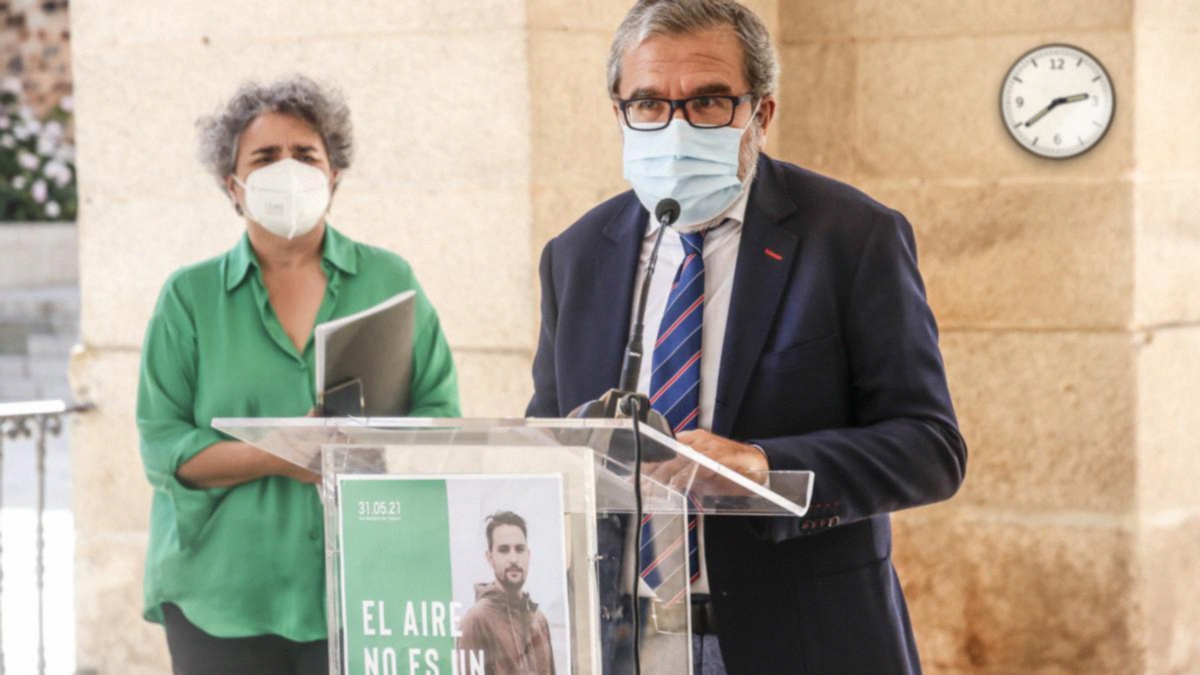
2.39
